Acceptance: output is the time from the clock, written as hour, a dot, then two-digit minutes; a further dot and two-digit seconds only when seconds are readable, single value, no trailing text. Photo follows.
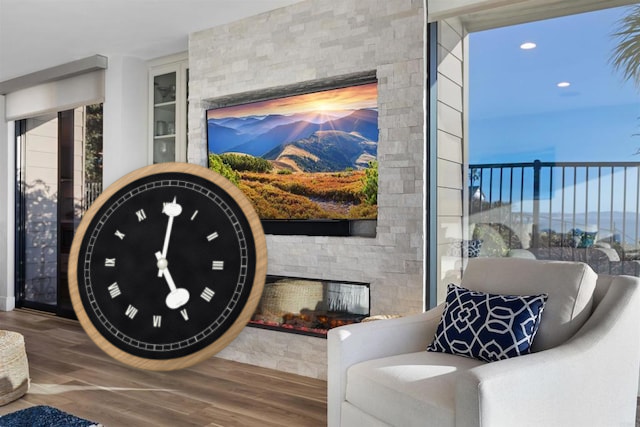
5.01
